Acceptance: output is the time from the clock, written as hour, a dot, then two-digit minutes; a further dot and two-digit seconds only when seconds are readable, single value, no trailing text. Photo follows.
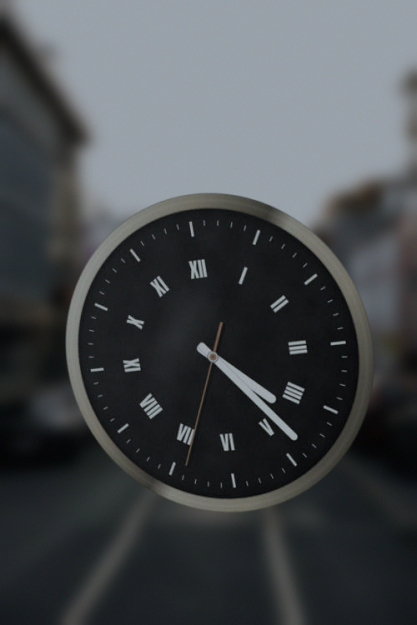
4.23.34
